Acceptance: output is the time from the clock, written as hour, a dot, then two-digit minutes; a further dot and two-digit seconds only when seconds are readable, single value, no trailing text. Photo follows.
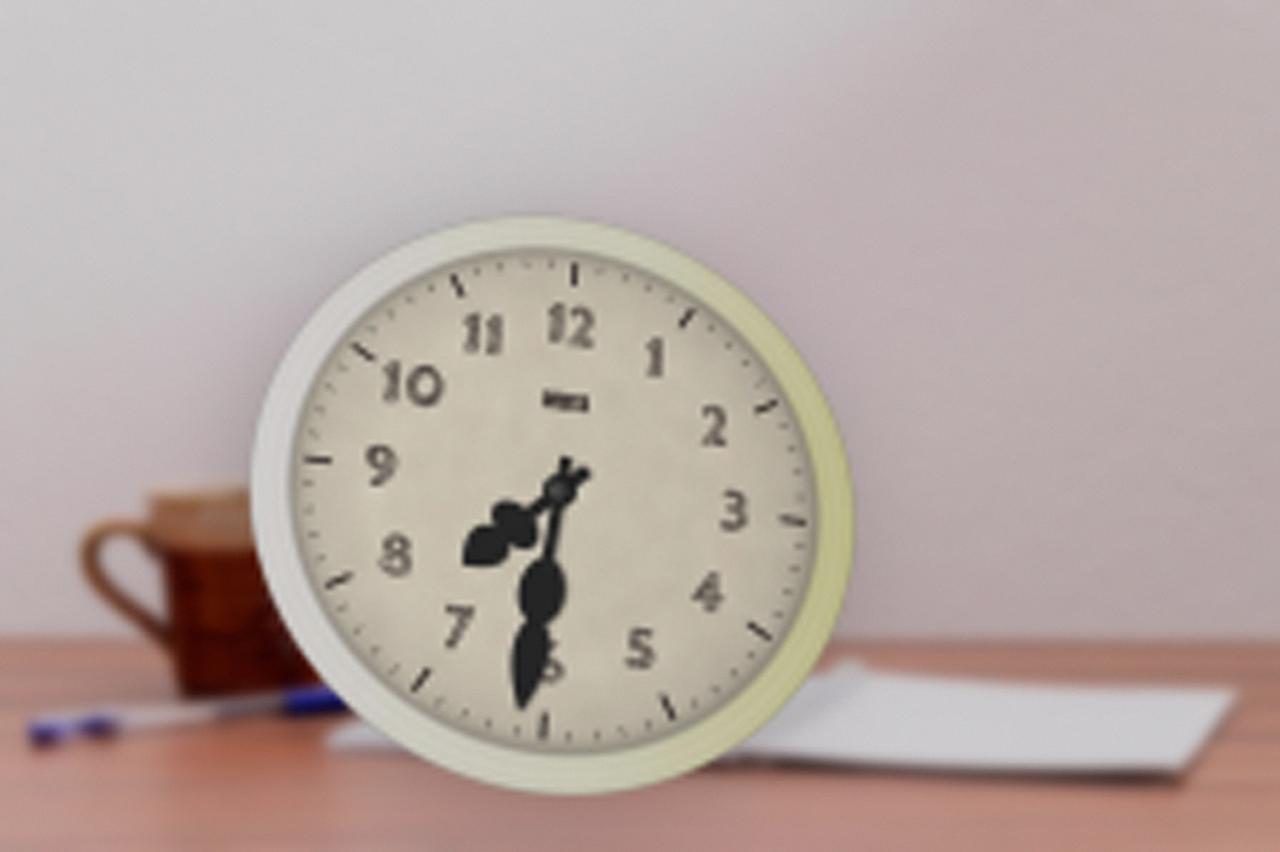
7.31
